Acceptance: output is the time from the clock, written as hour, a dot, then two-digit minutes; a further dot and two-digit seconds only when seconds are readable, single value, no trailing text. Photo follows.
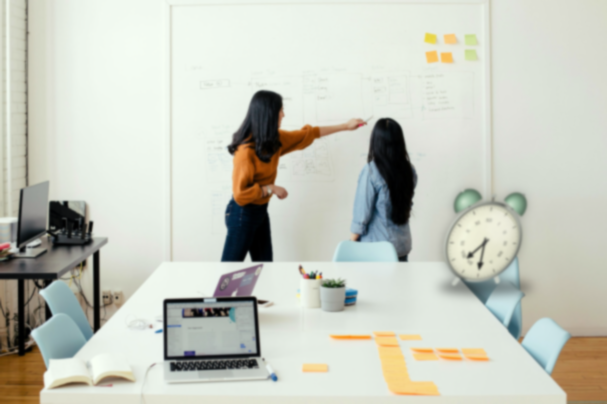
7.30
